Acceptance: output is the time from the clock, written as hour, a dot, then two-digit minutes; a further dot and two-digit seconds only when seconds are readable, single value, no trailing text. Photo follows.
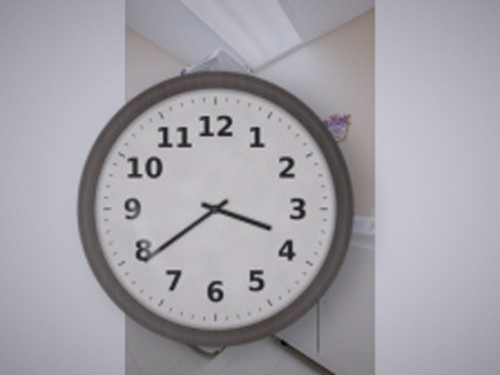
3.39
